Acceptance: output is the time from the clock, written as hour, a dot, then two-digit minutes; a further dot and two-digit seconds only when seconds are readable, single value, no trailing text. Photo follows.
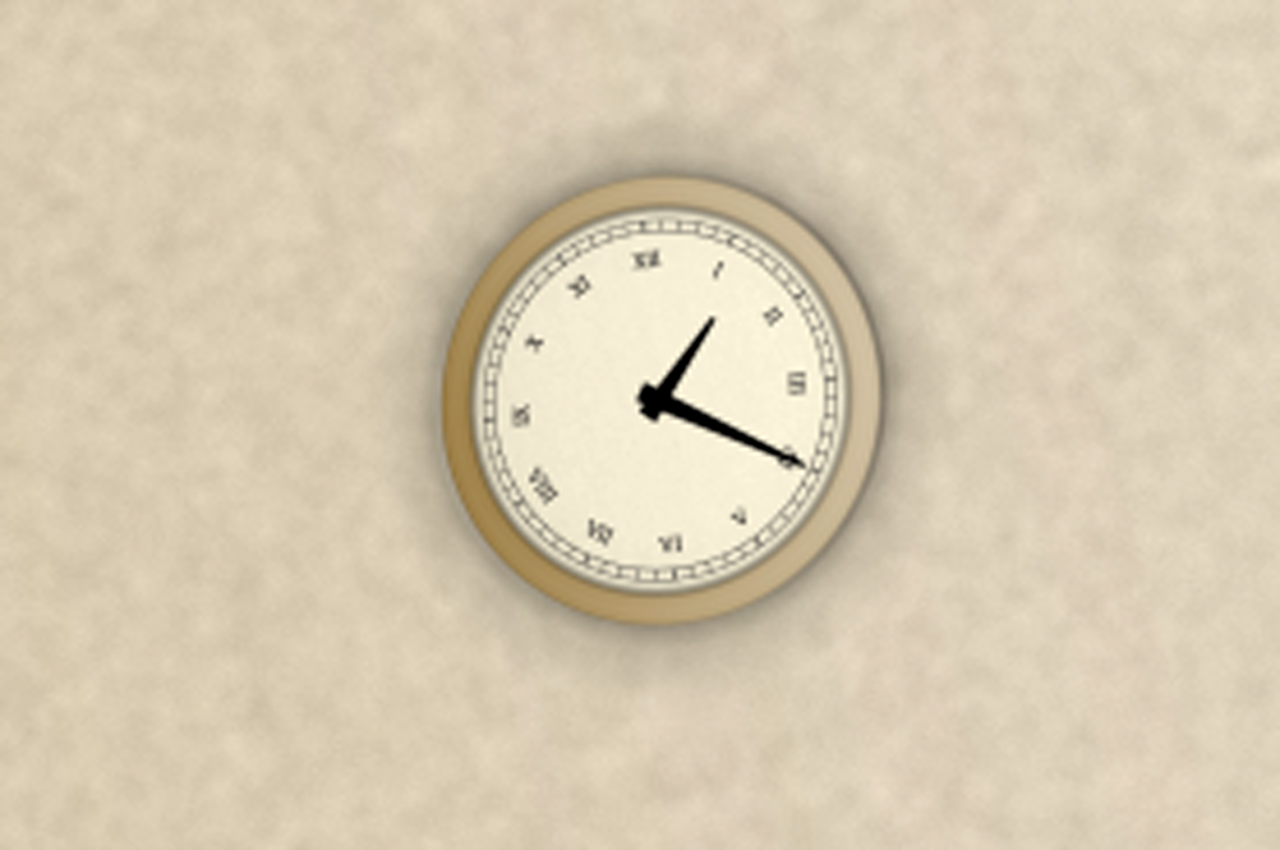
1.20
